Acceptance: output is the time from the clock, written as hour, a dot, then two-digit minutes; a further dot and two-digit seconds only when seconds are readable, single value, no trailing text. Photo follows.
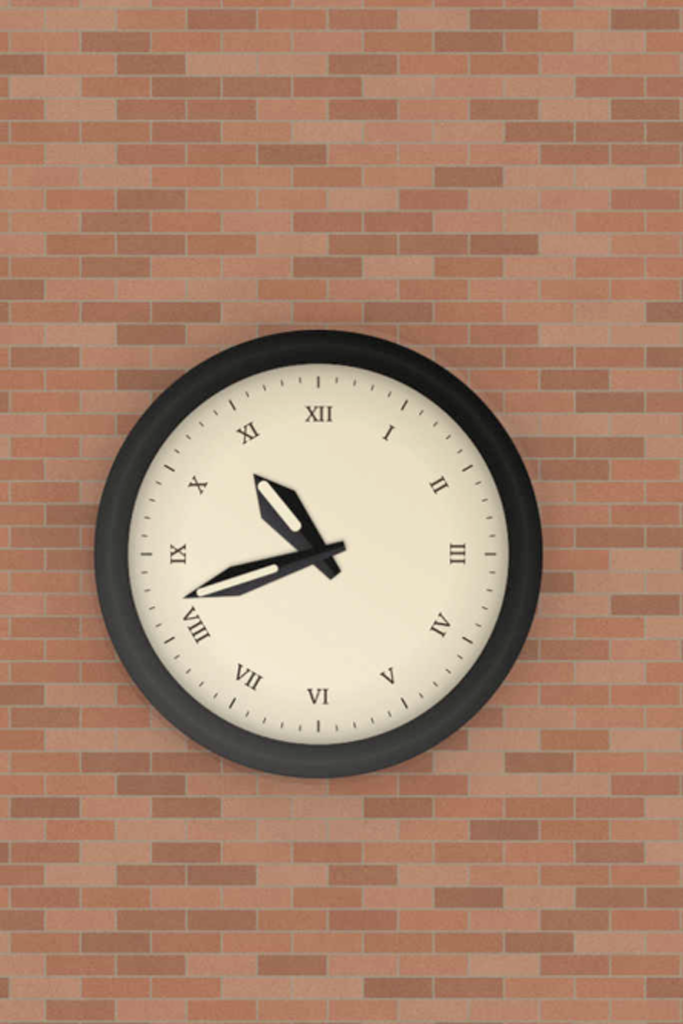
10.42
